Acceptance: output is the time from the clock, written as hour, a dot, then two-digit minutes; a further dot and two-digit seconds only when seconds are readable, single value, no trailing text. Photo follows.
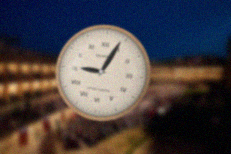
9.04
